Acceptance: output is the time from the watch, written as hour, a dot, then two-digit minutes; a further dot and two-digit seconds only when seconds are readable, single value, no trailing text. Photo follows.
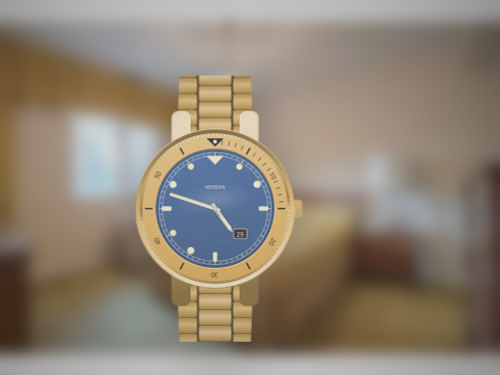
4.48
